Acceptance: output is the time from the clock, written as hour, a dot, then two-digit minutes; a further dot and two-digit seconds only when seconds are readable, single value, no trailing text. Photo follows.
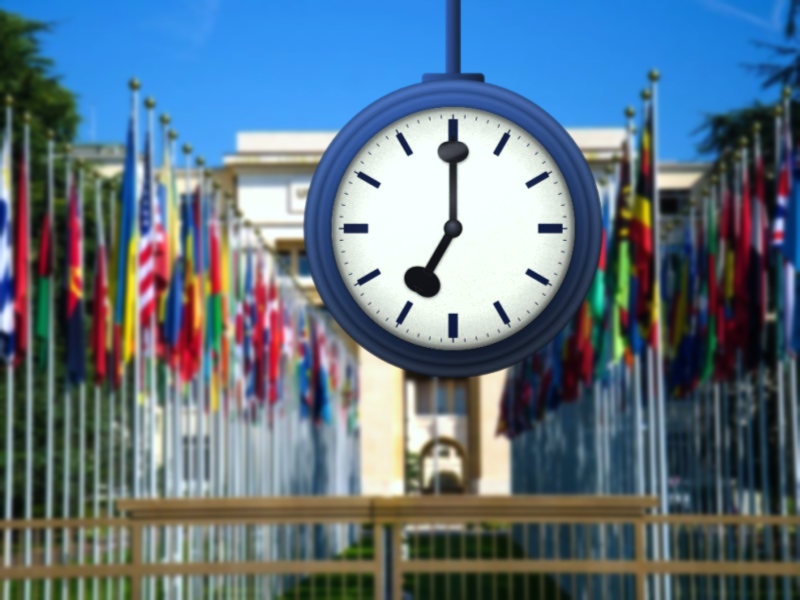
7.00
